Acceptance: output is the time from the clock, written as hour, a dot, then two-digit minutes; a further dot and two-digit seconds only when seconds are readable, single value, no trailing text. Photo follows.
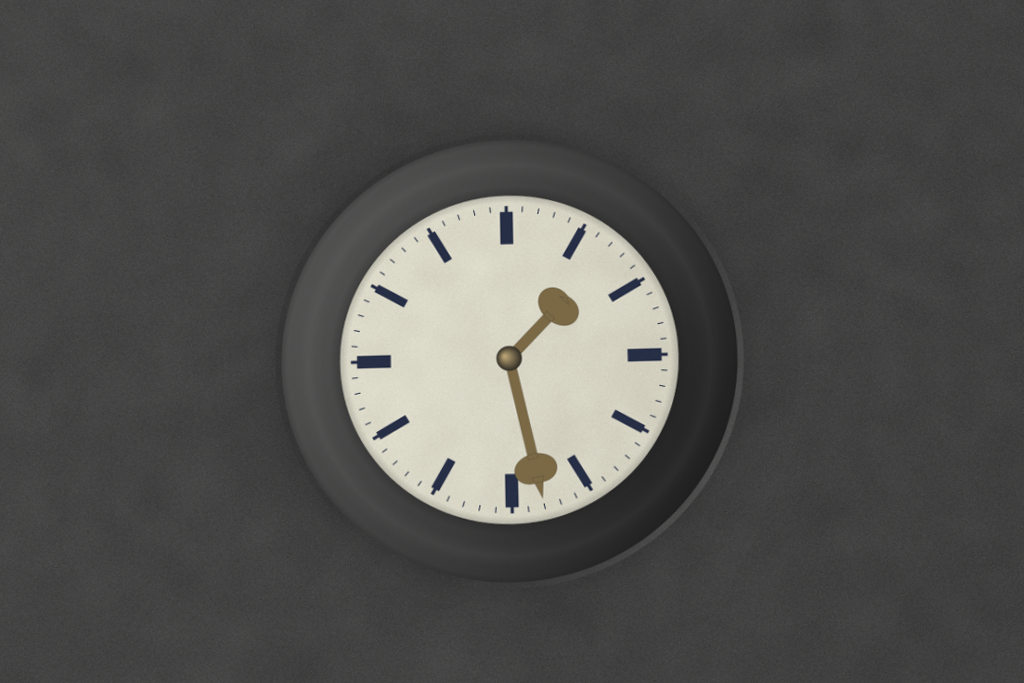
1.28
